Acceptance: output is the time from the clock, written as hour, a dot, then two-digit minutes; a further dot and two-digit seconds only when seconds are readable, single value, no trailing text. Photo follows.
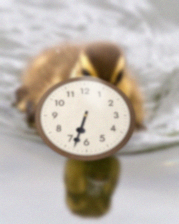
6.33
